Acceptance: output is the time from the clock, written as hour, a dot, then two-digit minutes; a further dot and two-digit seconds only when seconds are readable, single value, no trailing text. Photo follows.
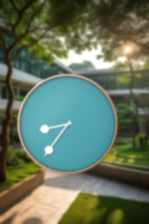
8.36
